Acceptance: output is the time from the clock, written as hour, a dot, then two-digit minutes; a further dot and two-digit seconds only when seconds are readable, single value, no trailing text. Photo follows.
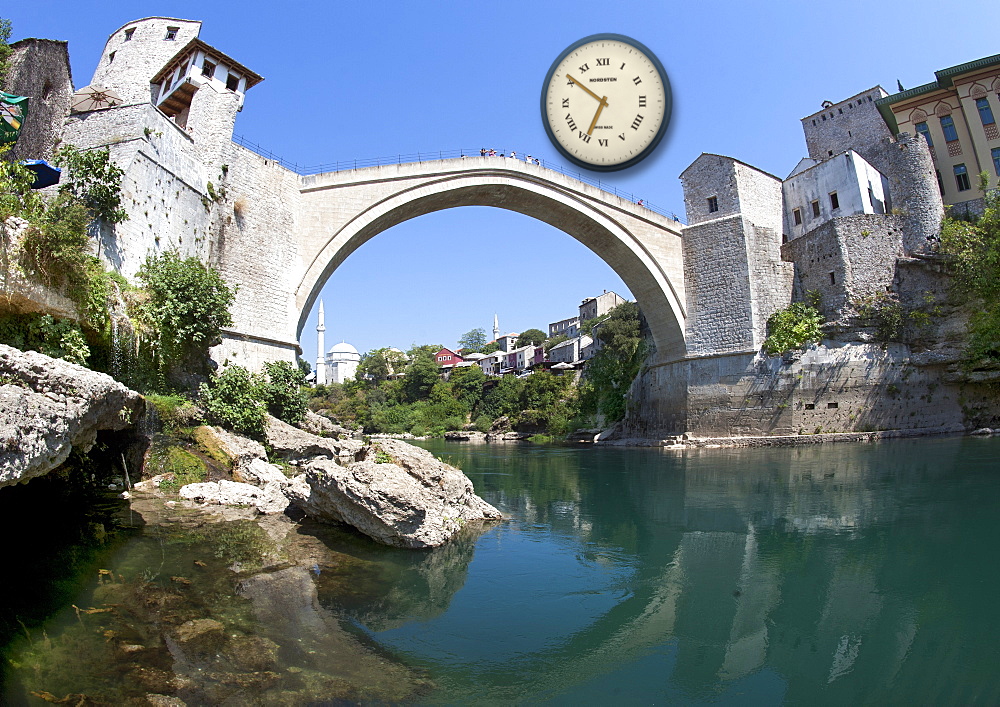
6.51
